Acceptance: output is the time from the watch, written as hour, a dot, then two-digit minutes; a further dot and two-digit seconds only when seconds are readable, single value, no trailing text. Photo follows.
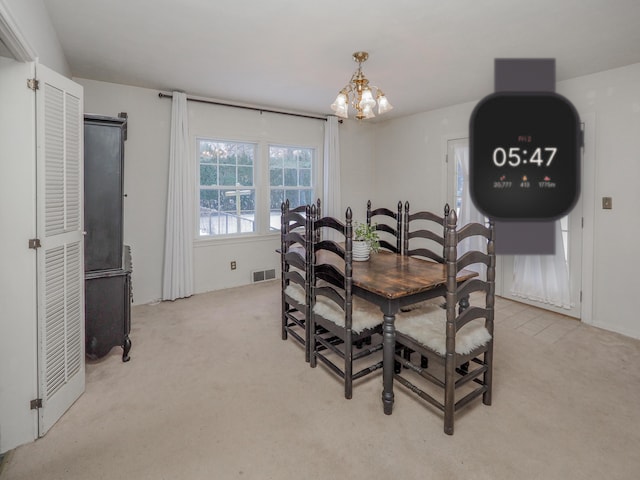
5.47
